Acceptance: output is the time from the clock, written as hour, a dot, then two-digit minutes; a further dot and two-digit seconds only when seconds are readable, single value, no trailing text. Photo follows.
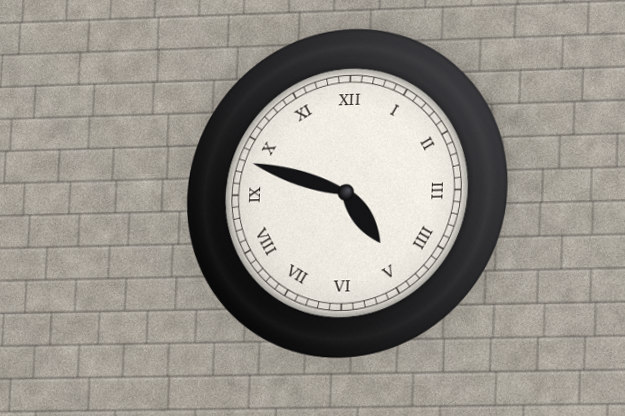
4.48
